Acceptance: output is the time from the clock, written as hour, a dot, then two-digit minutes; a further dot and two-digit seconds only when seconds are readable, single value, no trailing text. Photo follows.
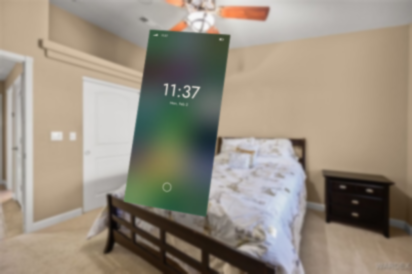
11.37
